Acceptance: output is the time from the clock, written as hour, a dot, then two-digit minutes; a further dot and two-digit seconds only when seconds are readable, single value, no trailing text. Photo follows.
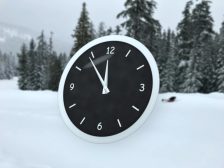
11.54
